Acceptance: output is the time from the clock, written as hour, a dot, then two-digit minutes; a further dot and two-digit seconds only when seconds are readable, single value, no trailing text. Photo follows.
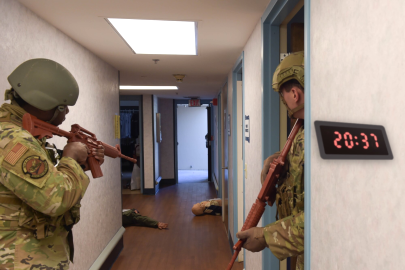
20.37
